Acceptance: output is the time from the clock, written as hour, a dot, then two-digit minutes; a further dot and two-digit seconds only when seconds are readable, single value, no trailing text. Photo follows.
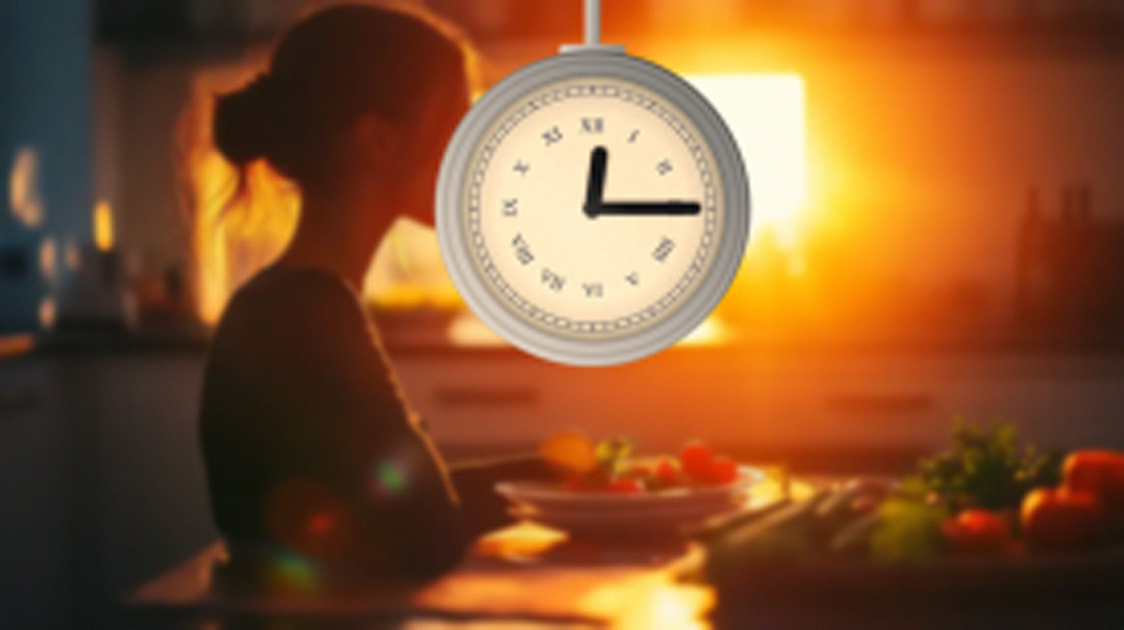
12.15
